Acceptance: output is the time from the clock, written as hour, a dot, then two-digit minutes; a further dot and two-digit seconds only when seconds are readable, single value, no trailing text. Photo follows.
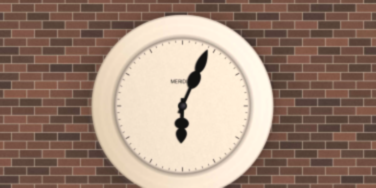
6.04
